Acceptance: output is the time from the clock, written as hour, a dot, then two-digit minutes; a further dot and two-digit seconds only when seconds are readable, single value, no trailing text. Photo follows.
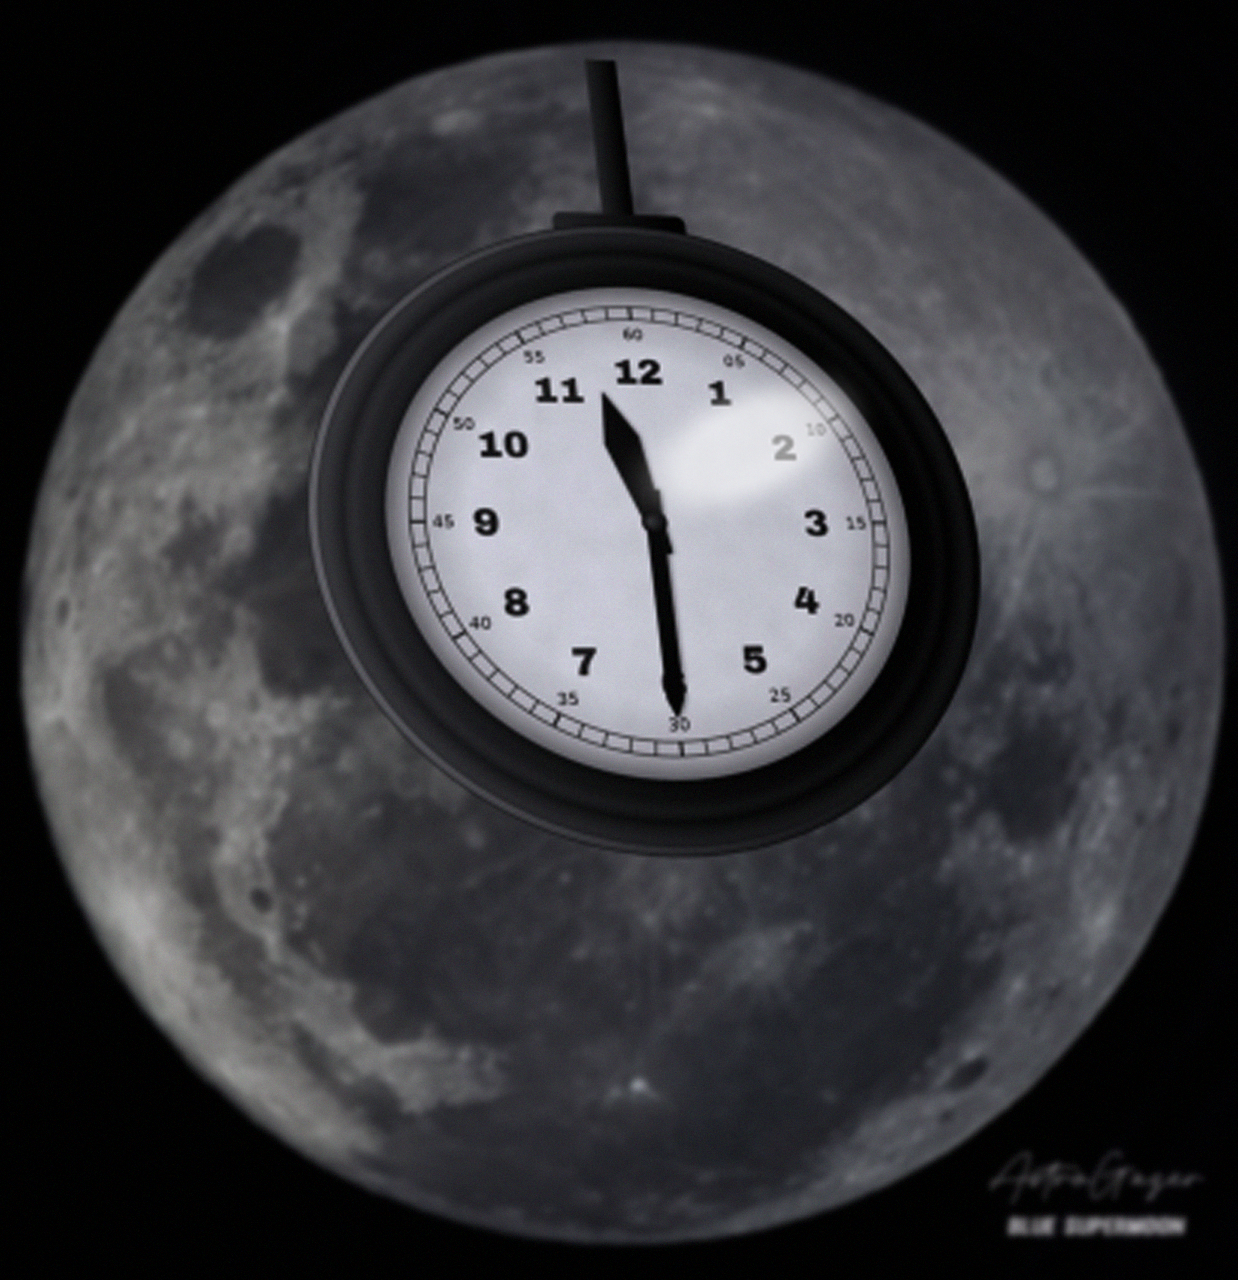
11.30
